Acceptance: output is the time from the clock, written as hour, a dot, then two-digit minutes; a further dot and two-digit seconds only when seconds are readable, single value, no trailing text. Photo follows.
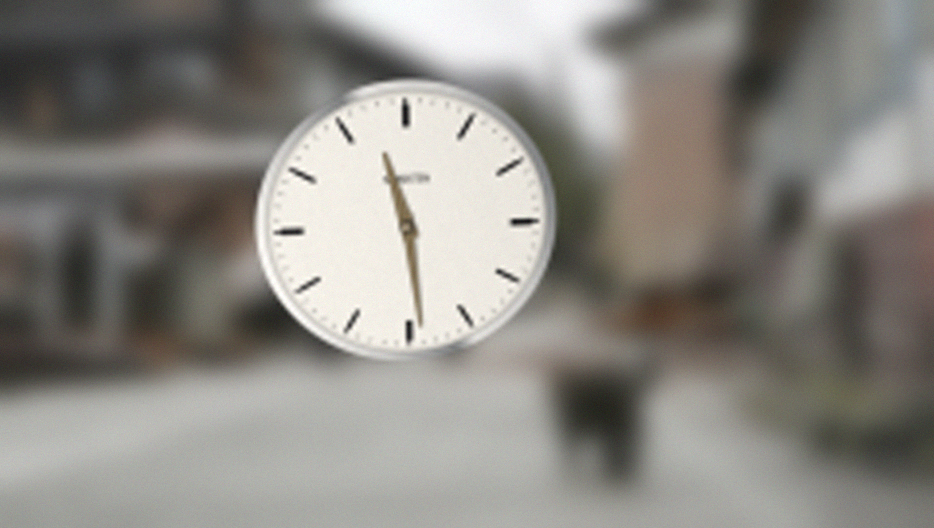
11.29
